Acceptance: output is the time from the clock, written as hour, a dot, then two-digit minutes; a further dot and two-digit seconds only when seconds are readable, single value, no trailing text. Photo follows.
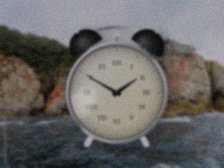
1.50
